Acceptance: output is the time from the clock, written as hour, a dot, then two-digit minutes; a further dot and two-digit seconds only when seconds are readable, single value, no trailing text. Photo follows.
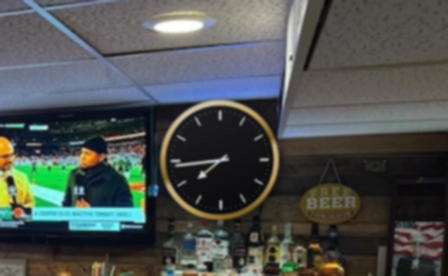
7.44
